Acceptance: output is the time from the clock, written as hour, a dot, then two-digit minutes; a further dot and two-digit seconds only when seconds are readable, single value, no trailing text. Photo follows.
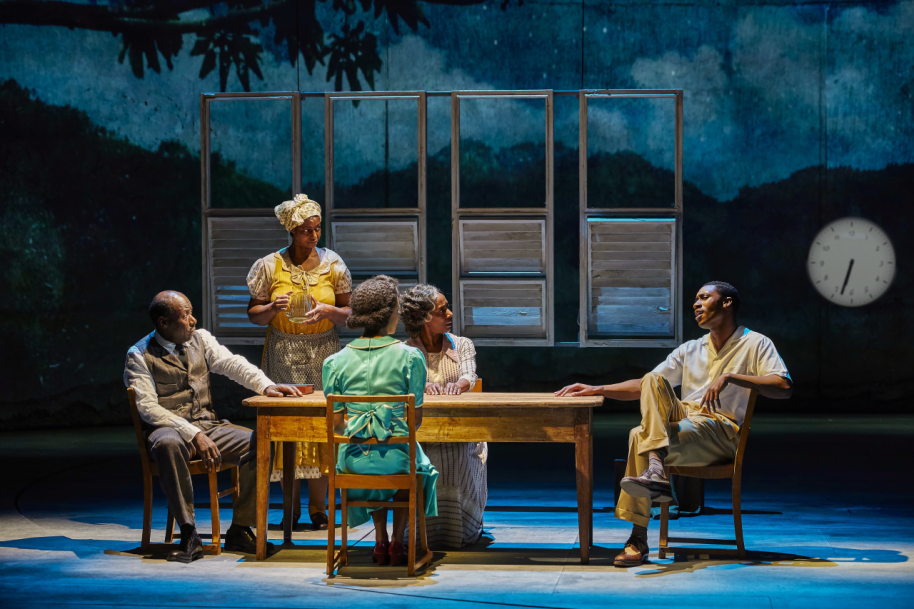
6.33
